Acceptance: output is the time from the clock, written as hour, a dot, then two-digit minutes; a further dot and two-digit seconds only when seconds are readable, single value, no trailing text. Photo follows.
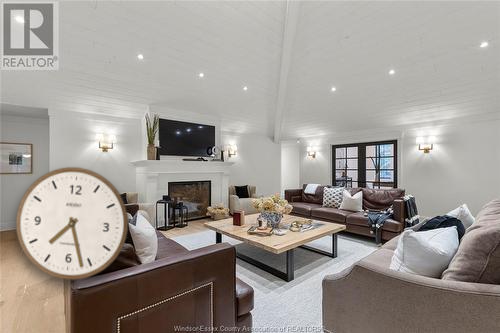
7.27
